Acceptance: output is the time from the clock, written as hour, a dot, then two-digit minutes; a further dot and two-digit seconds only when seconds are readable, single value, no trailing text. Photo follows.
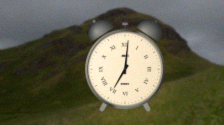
7.01
